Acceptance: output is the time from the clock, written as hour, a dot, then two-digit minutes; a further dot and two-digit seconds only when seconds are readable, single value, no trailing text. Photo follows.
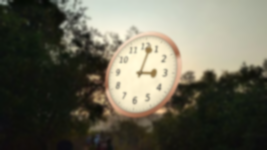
3.02
